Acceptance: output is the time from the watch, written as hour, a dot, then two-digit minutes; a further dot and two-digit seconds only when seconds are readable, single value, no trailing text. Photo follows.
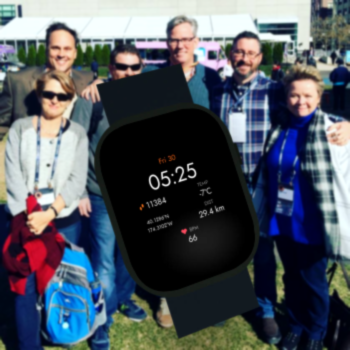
5.25
